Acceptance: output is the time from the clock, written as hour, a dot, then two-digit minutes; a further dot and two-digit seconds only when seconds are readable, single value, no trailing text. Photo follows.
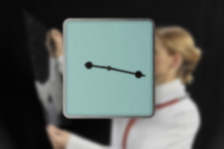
9.17
